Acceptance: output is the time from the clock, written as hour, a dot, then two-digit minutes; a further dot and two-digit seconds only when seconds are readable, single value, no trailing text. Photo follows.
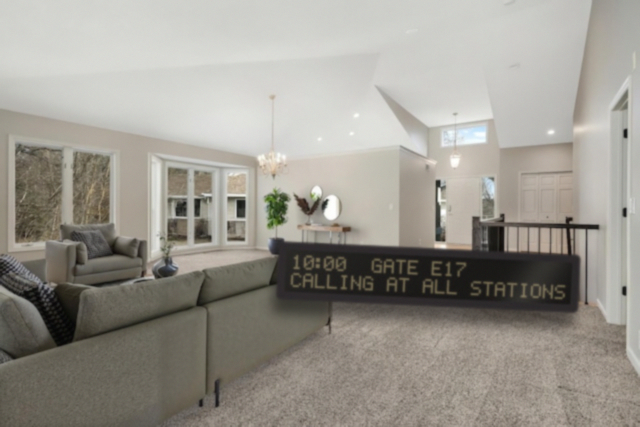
10.00
